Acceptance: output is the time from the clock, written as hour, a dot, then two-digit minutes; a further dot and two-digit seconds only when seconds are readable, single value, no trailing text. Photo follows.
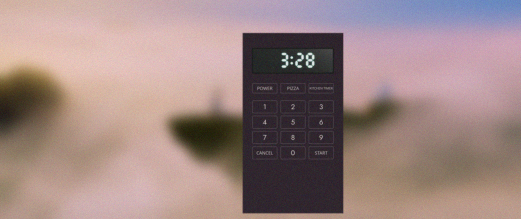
3.28
